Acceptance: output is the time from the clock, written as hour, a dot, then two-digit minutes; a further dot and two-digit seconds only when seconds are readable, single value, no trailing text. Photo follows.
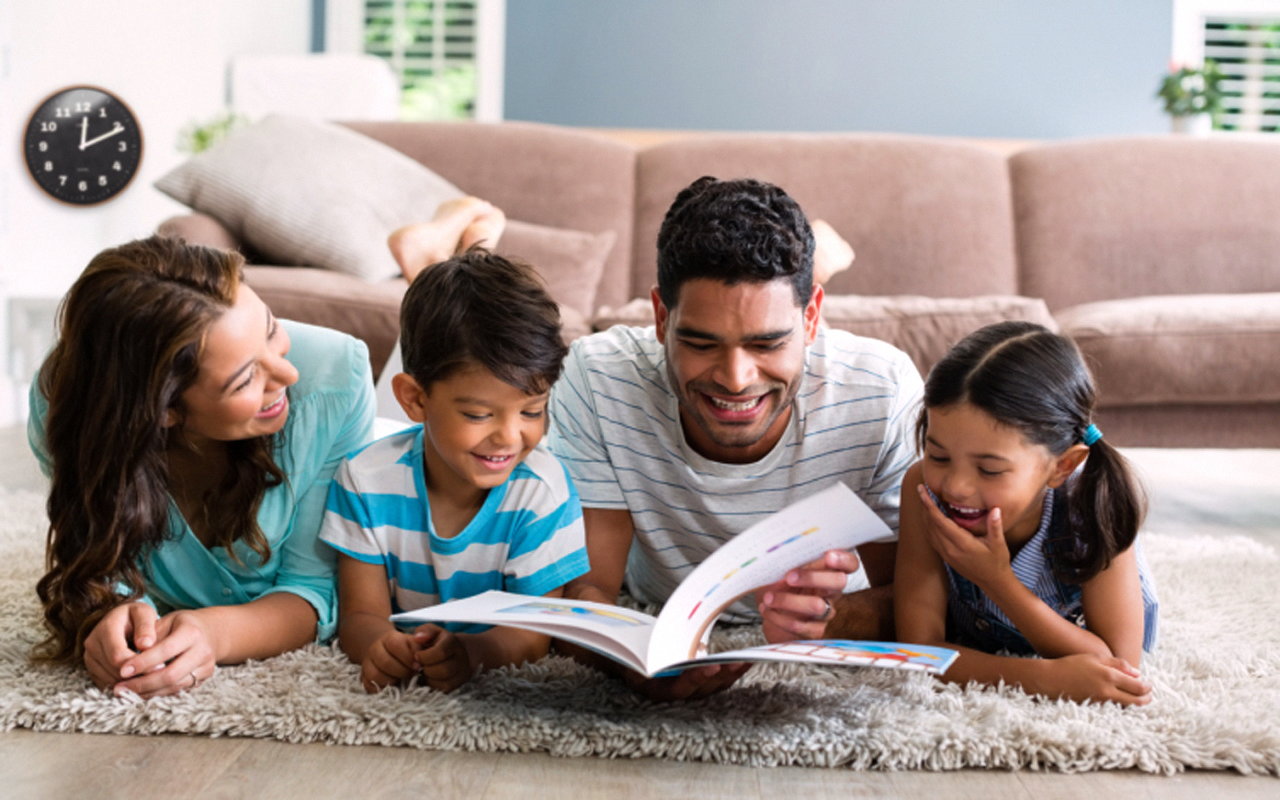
12.11
